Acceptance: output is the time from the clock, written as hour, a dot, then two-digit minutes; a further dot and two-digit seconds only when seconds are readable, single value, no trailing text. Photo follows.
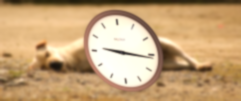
9.16
